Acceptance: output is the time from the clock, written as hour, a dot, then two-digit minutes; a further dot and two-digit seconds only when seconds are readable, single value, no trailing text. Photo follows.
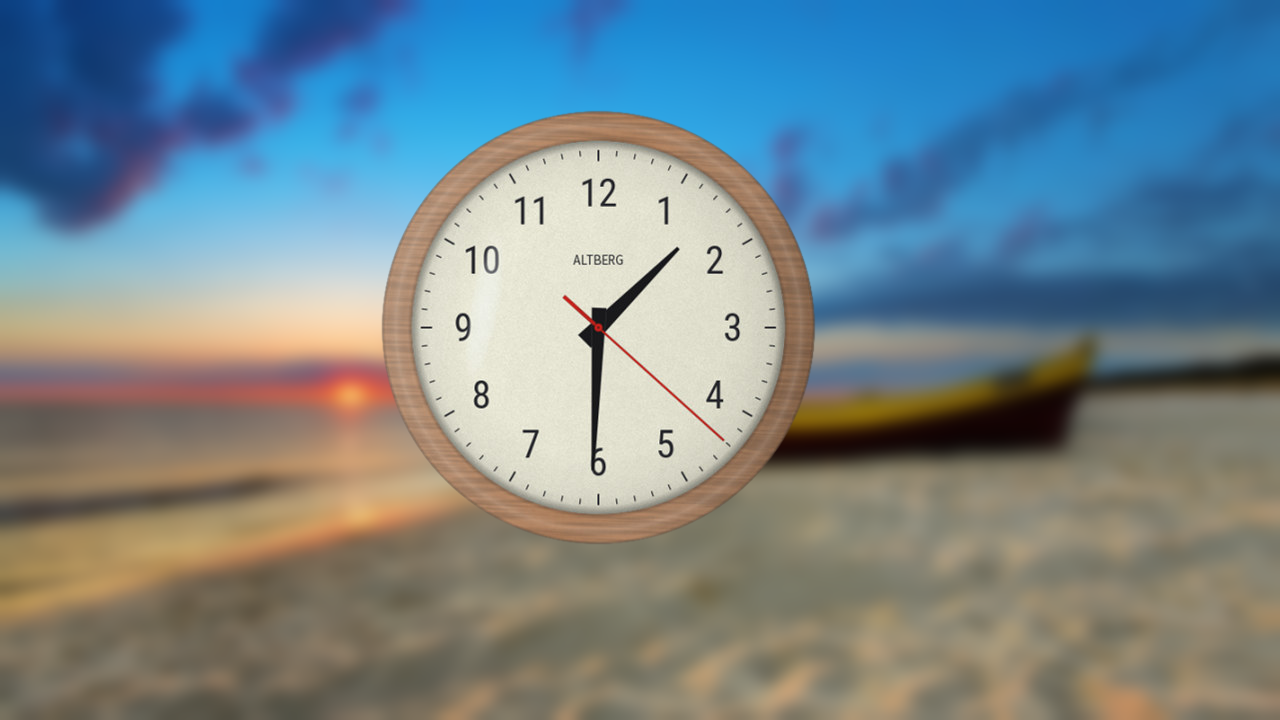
1.30.22
